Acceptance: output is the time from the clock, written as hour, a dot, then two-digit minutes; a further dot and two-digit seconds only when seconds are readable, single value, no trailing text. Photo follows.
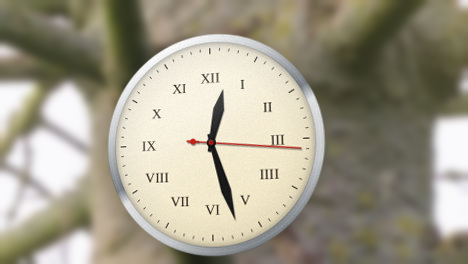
12.27.16
